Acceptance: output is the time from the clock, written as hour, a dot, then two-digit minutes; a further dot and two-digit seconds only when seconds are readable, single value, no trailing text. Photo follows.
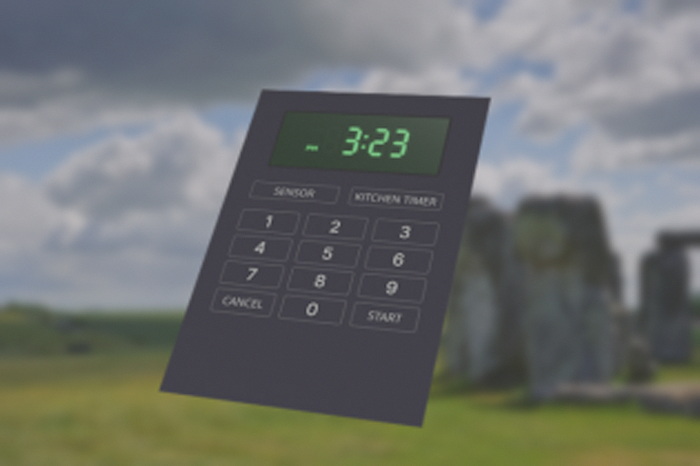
3.23
